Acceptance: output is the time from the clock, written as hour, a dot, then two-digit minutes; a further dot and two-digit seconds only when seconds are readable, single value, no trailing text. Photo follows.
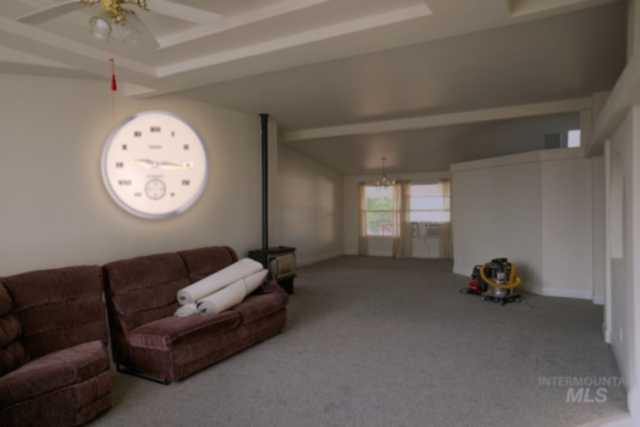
9.16
